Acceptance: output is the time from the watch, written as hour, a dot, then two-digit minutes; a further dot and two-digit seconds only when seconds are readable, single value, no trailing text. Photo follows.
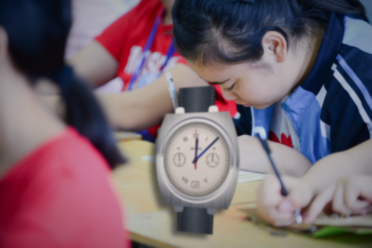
12.08
